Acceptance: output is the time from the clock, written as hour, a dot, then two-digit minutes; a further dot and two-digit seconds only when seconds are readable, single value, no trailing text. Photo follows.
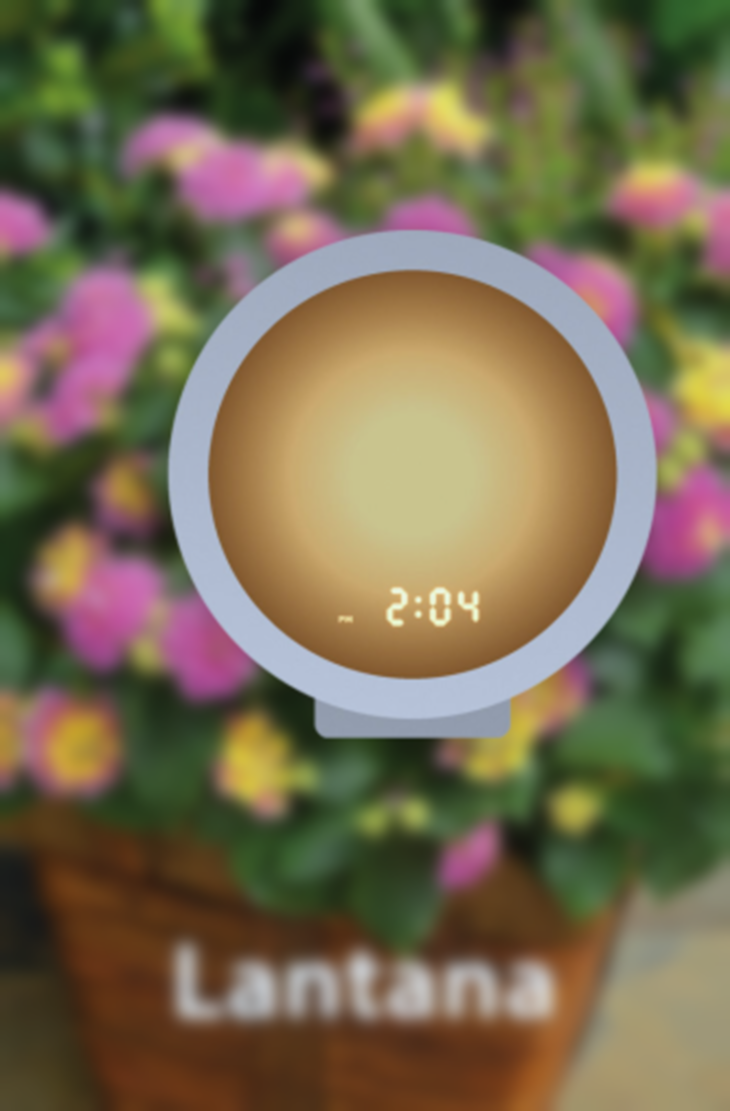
2.04
